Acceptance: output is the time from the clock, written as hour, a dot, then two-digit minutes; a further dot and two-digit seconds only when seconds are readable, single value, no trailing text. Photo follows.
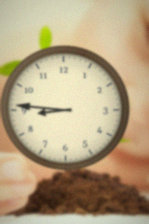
8.46
